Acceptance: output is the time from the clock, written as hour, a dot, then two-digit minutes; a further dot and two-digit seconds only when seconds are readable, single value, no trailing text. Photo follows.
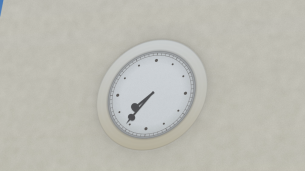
7.36
